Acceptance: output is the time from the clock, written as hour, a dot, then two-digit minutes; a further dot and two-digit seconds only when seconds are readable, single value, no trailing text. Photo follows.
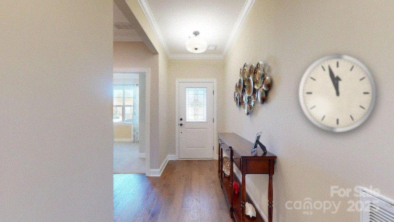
11.57
